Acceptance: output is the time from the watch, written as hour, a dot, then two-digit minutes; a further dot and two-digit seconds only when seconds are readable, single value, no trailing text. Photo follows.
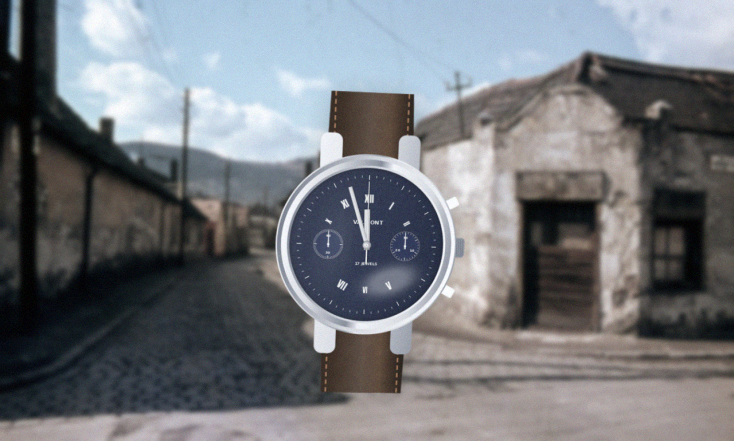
11.57
